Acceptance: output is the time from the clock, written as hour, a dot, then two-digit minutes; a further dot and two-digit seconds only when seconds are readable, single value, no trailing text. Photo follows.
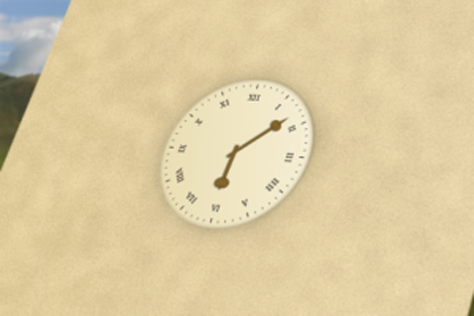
6.08
